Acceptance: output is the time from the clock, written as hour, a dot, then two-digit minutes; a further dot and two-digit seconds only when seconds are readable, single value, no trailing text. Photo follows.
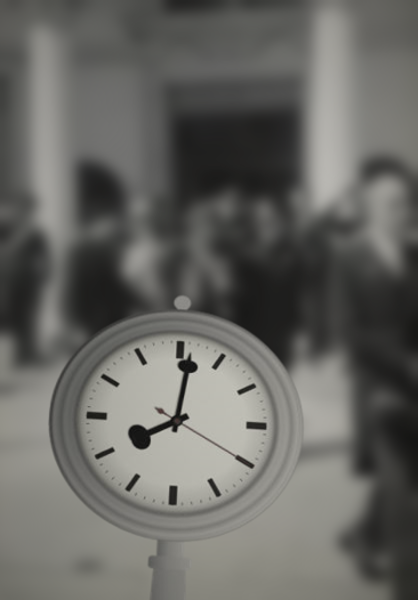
8.01.20
